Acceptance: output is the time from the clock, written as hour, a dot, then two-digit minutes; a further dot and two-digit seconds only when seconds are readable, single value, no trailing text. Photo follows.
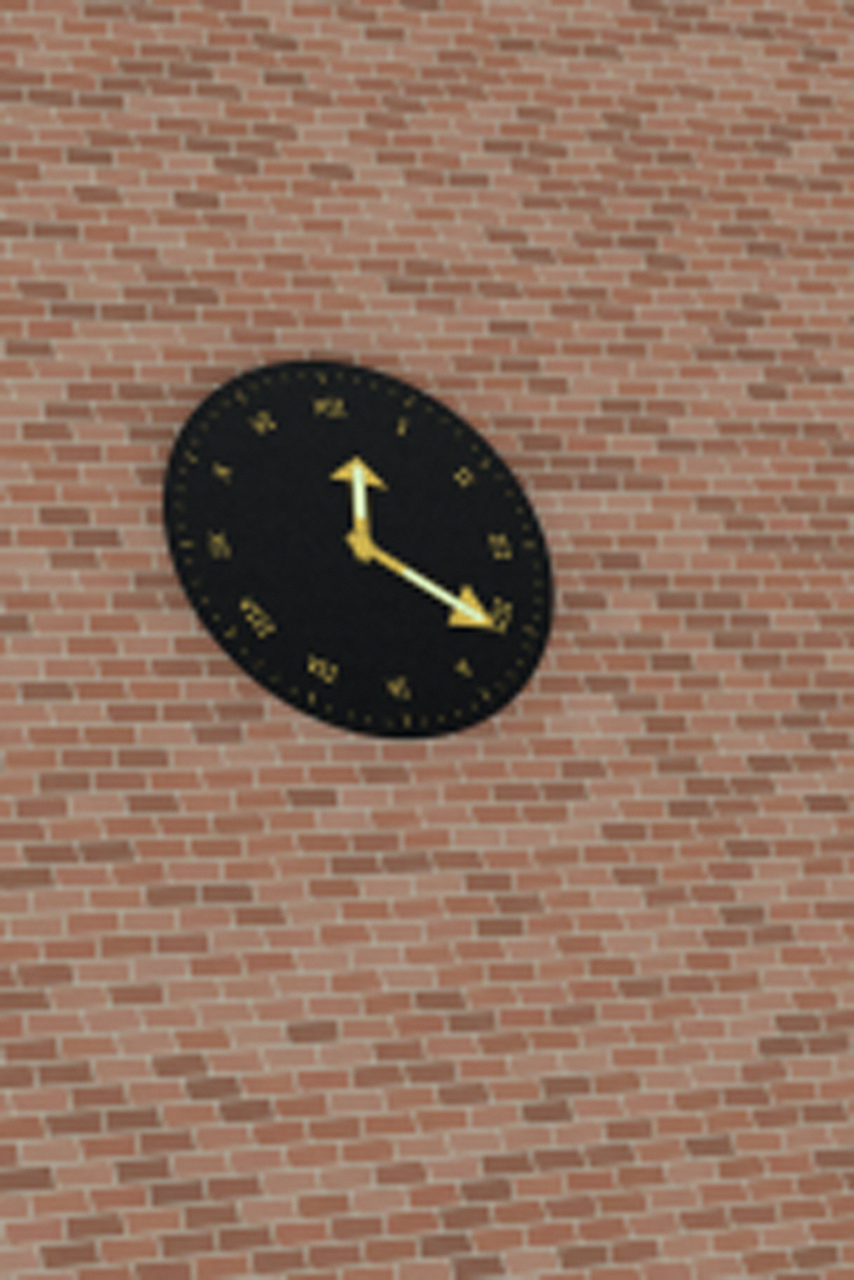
12.21
